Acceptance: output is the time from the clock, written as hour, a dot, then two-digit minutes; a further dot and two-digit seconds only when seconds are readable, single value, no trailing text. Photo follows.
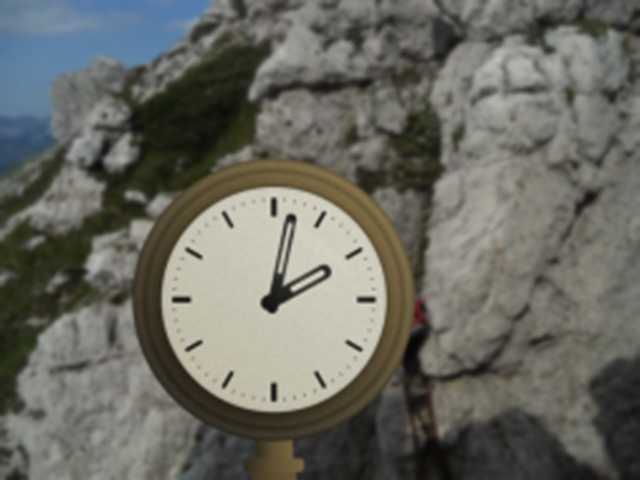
2.02
